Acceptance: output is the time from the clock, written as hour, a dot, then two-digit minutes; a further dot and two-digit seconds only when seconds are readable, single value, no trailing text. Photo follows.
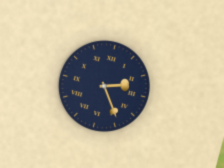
2.24
